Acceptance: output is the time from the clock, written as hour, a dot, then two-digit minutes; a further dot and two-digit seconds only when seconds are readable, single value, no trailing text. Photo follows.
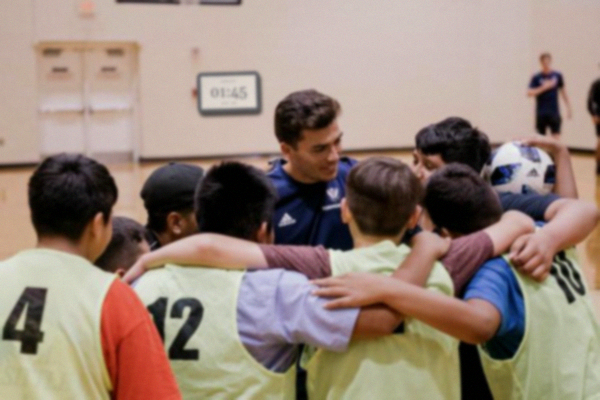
1.45
